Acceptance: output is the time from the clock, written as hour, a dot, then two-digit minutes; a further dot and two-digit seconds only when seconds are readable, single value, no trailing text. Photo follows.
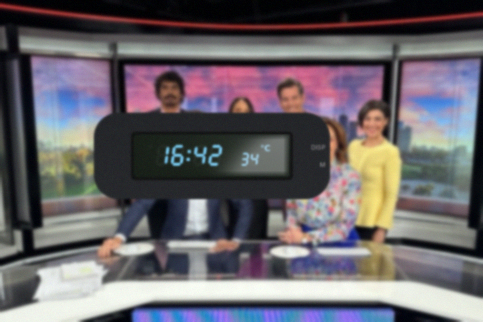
16.42
